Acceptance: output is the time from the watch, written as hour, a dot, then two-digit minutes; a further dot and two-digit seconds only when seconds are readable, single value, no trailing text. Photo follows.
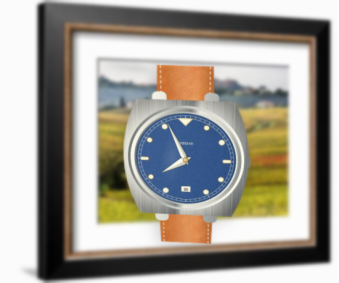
7.56
